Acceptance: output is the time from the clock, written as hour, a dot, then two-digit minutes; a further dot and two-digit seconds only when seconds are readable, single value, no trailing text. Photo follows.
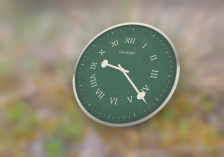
9.22
